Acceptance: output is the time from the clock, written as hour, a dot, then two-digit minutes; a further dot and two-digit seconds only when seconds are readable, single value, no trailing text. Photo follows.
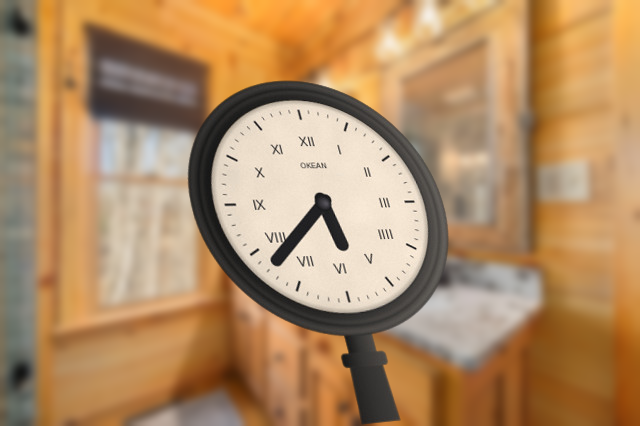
5.38
